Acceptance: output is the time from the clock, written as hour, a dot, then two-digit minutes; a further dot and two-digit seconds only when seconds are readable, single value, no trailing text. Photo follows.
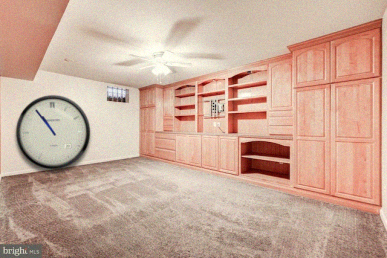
10.54
